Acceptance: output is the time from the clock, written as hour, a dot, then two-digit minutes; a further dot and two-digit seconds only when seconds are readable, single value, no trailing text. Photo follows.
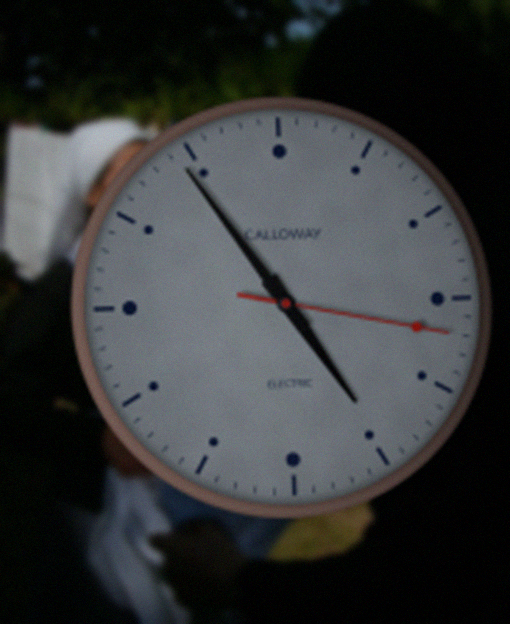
4.54.17
